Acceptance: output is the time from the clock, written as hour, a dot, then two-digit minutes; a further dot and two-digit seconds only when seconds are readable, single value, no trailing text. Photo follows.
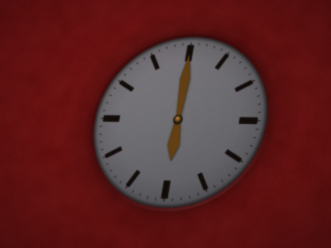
6.00
